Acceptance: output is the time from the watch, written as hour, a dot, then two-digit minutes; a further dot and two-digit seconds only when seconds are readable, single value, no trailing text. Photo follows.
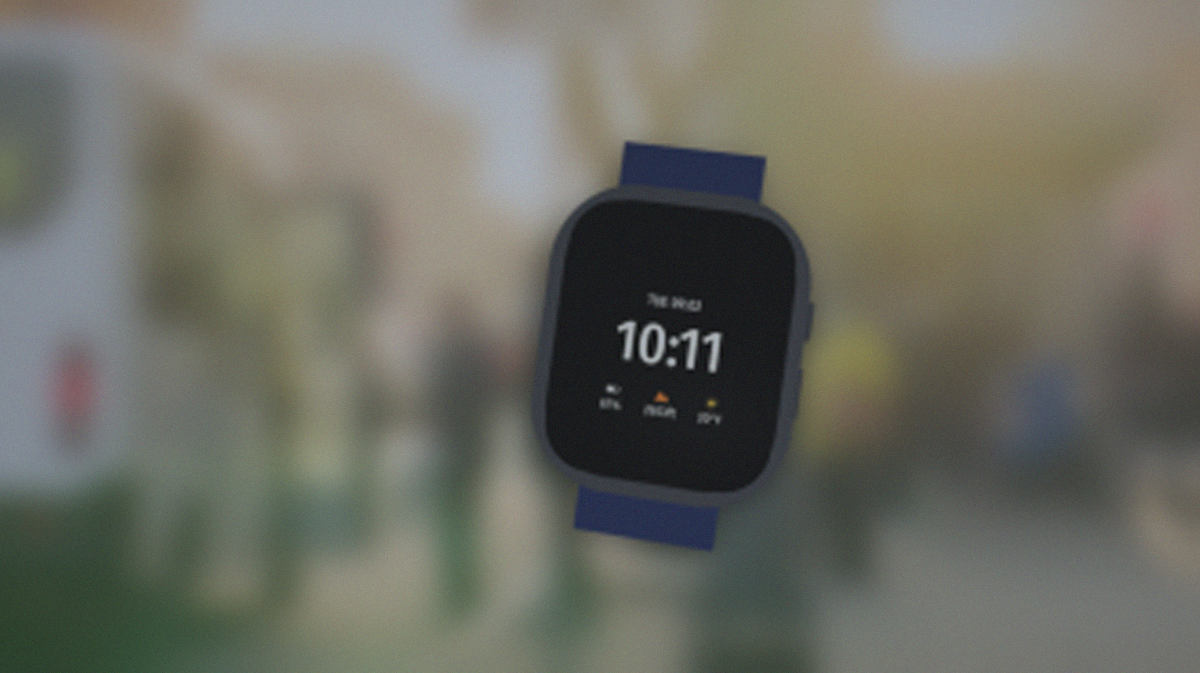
10.11
